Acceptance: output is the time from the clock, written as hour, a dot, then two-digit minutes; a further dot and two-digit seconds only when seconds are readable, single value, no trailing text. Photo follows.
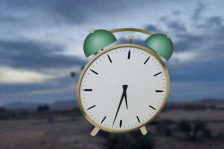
5.32
